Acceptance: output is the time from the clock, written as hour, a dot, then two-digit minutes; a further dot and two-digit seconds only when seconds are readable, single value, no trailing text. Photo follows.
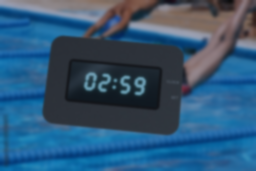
2.59
